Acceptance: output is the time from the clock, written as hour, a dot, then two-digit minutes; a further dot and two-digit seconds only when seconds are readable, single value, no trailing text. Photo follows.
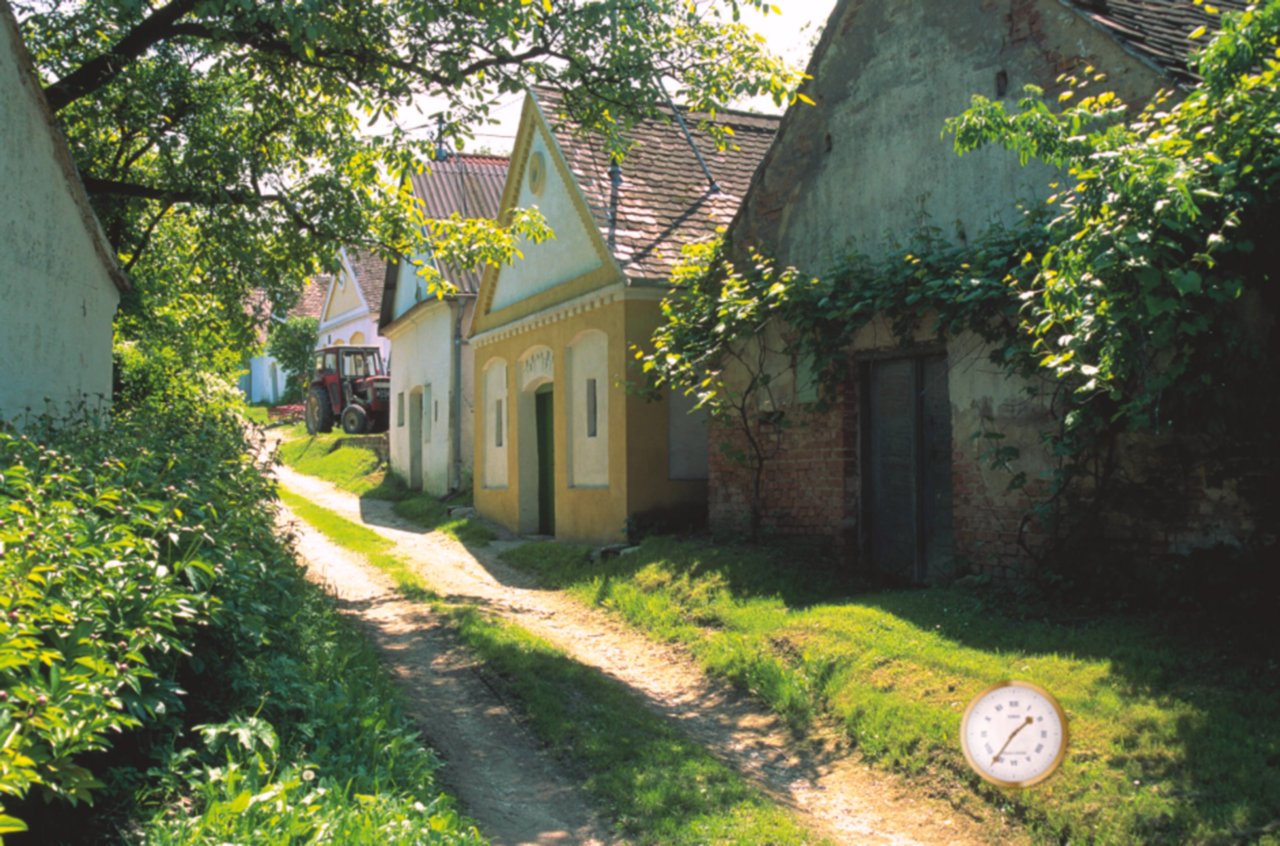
1.36
